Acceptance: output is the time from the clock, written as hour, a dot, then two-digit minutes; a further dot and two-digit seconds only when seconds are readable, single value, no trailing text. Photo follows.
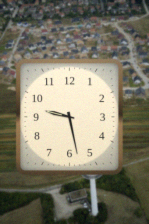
9.28
